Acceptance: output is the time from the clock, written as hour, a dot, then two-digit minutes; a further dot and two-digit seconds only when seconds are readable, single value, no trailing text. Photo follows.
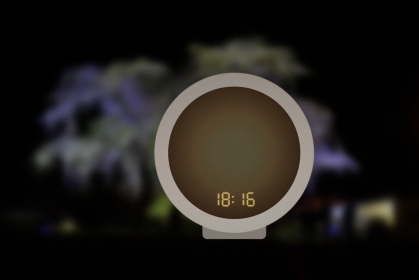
18.16
